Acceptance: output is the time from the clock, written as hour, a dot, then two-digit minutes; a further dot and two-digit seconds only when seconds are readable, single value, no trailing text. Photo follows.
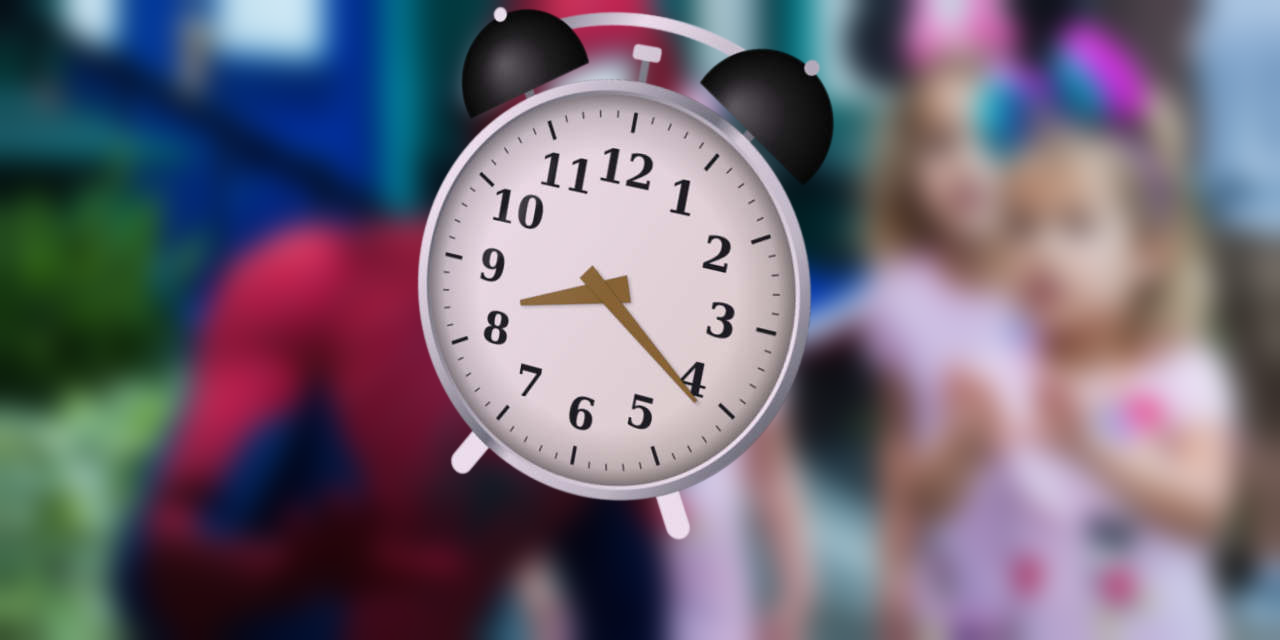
8.21
